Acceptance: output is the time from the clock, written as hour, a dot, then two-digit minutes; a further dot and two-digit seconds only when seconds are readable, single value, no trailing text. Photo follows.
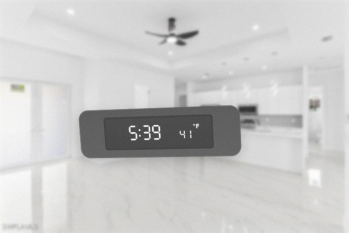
5.39
